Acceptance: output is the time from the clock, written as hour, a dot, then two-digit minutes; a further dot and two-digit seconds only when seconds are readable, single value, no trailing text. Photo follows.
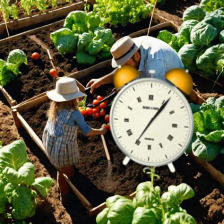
7.06
